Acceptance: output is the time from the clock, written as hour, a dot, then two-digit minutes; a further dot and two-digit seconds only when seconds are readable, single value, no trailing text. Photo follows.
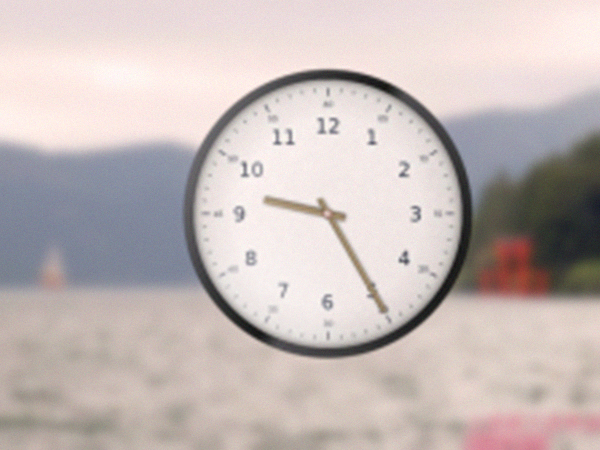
9.25
